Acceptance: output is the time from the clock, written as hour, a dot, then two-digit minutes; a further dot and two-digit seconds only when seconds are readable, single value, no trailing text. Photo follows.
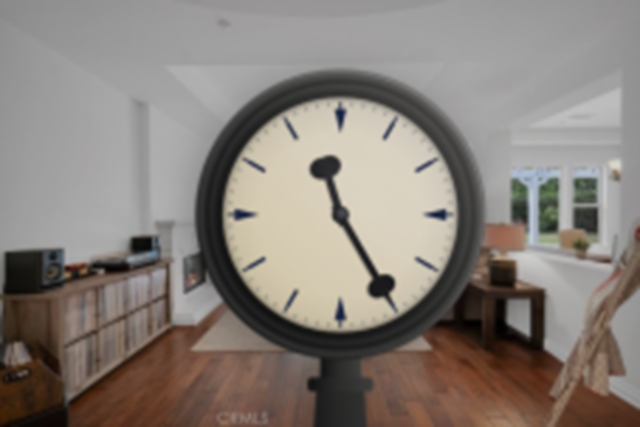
11.25
